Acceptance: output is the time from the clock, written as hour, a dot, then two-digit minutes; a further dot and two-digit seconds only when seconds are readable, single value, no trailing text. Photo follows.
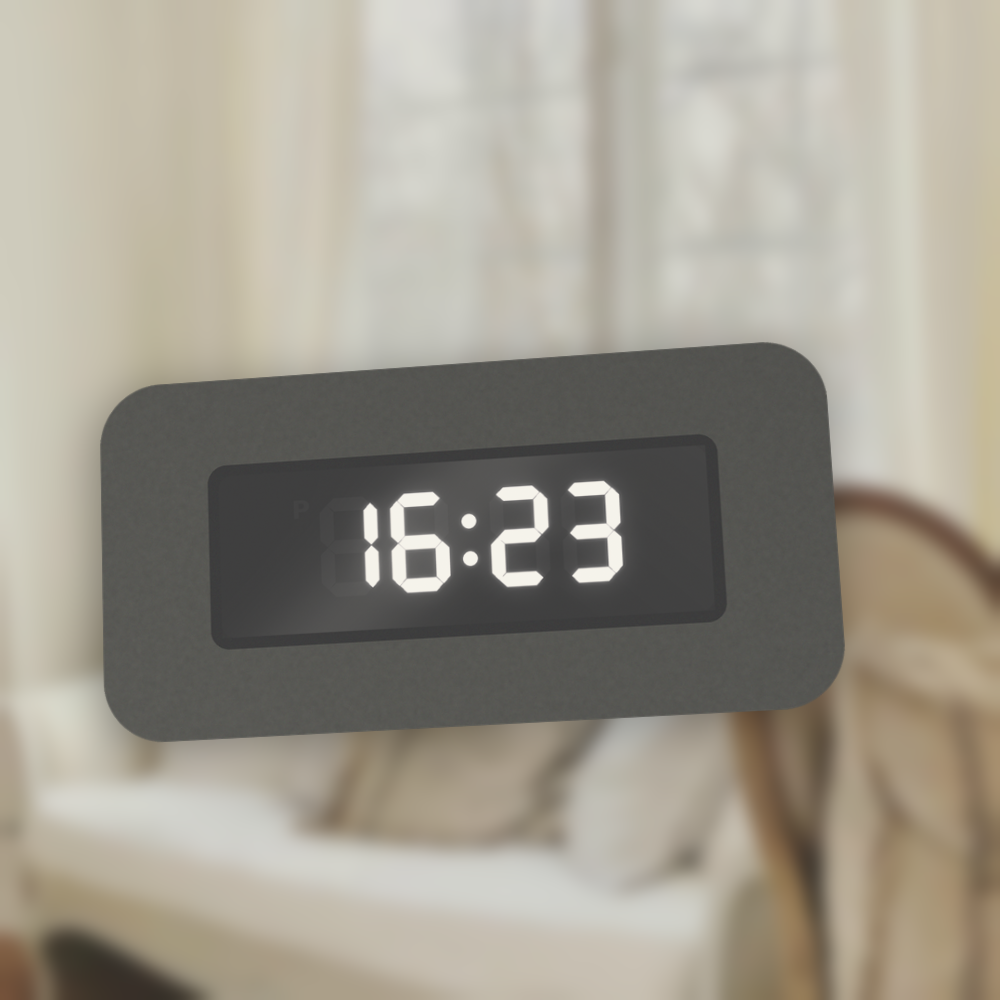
16.23
